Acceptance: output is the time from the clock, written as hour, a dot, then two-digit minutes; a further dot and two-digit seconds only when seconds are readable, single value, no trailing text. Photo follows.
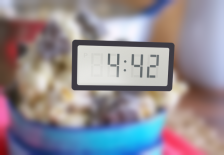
4.42
